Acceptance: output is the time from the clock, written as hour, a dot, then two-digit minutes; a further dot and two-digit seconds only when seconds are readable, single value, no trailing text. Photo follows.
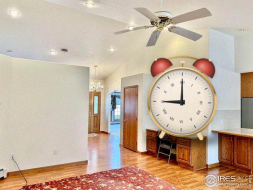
9.00
